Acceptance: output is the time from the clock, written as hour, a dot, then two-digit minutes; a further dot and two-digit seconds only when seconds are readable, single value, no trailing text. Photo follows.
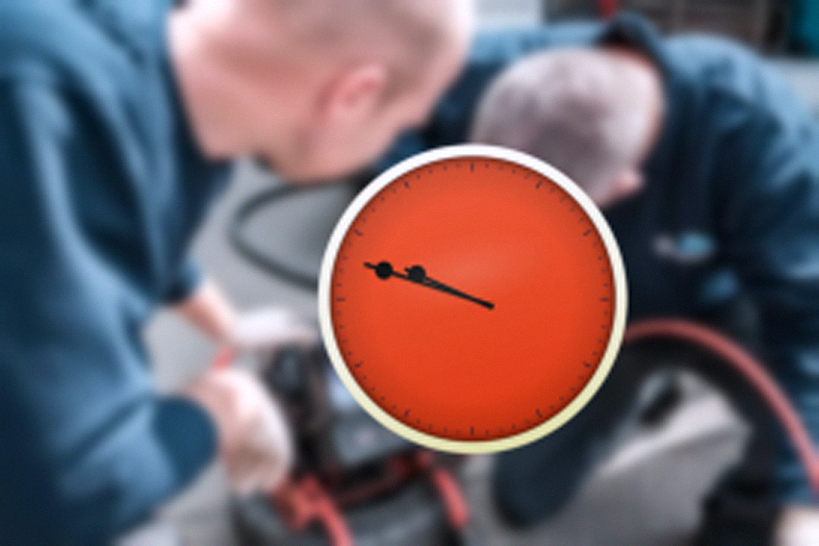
9.48
